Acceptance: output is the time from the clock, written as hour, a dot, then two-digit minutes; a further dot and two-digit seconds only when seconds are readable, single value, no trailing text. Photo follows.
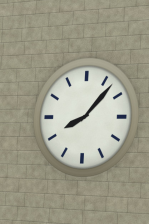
8.07
